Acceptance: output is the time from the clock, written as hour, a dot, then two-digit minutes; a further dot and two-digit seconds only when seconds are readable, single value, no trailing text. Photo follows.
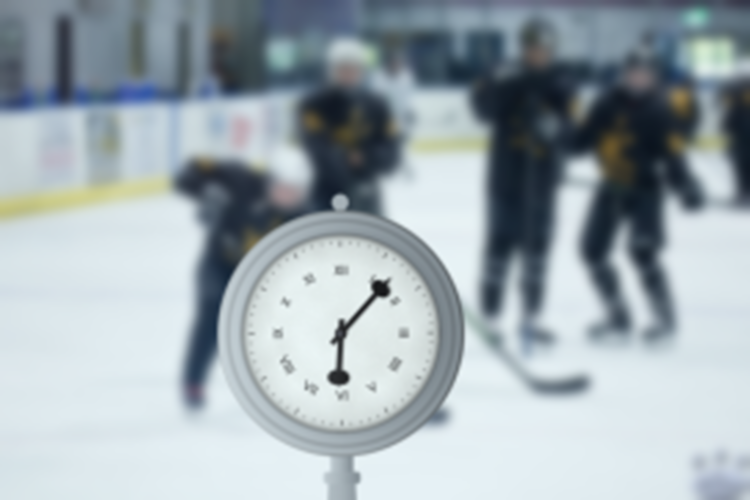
6.07
